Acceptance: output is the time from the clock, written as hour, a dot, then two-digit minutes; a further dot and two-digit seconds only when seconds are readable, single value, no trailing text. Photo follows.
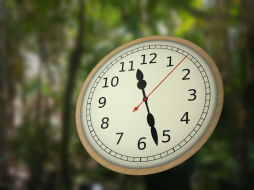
11.27.07
